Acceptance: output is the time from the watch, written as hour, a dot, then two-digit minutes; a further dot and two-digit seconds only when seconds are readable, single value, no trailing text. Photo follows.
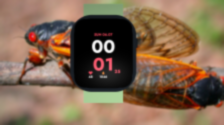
0.01
